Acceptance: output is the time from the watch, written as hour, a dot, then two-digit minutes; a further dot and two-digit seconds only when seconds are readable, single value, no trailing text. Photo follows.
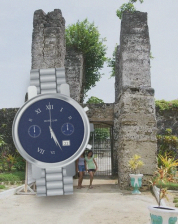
5.26
